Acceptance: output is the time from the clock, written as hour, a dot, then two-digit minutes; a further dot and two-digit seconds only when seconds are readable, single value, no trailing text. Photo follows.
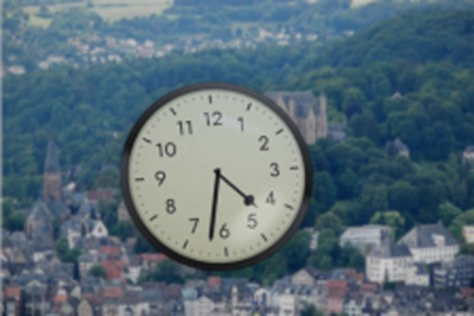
4.32
